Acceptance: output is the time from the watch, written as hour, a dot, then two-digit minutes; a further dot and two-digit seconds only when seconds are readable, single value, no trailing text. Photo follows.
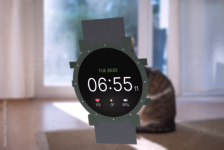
6.55
